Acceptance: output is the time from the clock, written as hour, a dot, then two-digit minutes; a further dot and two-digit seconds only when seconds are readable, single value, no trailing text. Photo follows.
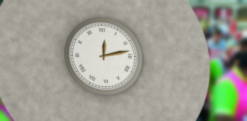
12.13
